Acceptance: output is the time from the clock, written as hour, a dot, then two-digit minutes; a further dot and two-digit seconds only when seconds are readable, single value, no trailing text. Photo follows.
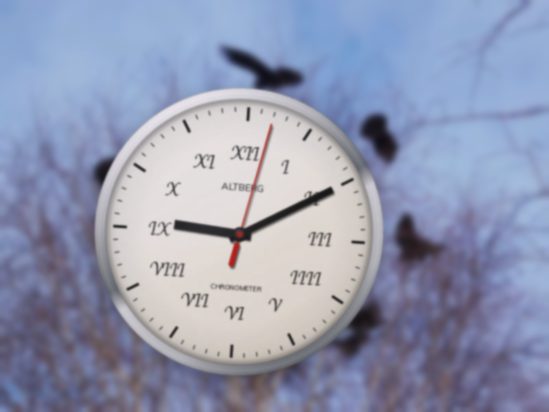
9.10.02
